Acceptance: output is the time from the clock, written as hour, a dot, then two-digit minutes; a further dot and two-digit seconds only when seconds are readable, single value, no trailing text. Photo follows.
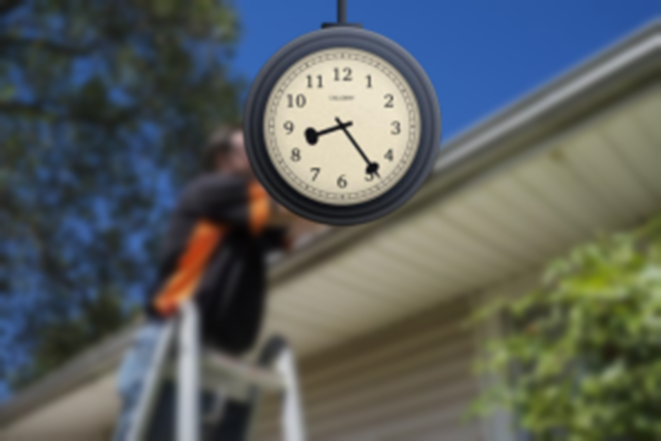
8.24
